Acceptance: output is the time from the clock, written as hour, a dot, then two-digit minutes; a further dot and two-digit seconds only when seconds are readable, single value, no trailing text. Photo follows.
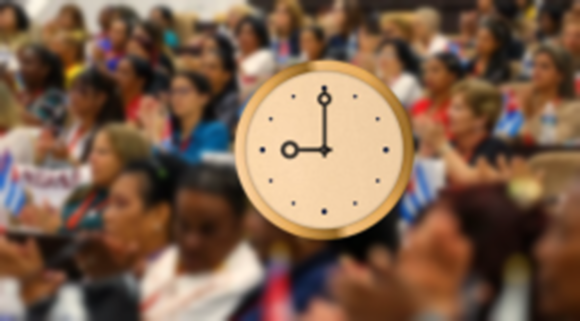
9.00
